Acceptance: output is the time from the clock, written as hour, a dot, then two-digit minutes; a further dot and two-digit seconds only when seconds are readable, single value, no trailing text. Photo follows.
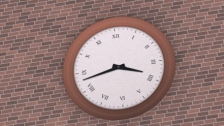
3.43
